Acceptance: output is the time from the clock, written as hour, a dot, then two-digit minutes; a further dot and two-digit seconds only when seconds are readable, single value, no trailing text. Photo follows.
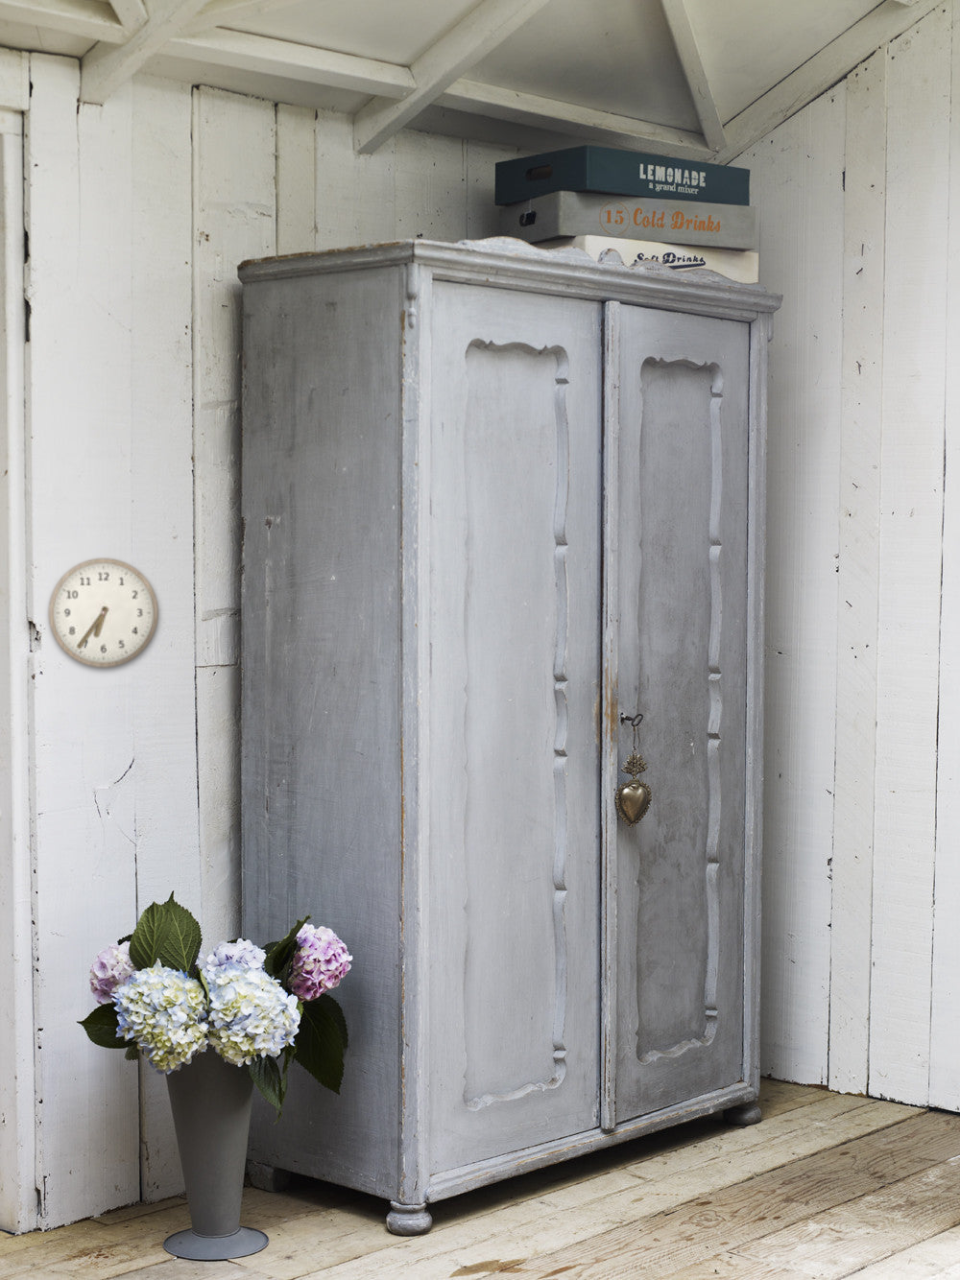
6.36
